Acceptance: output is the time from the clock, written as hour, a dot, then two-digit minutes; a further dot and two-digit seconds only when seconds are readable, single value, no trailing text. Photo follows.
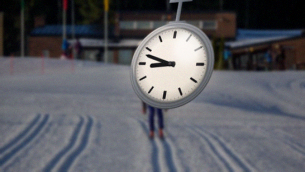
8.48
